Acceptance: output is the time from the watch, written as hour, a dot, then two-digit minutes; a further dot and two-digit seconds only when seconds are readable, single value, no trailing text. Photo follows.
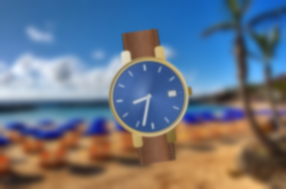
8.33
